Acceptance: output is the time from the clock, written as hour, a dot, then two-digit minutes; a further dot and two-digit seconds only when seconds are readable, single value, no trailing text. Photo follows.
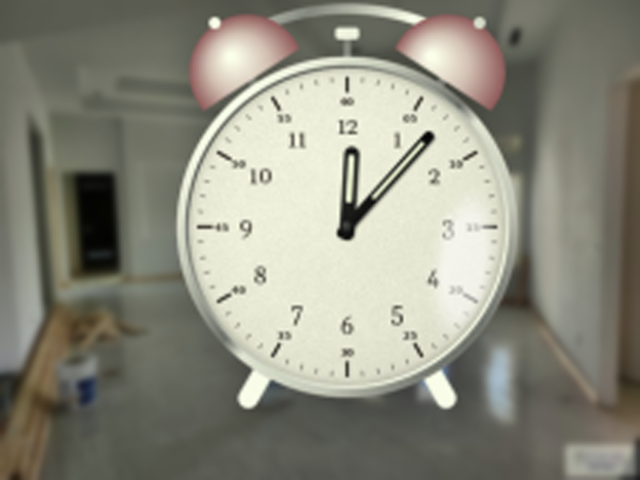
12.07
